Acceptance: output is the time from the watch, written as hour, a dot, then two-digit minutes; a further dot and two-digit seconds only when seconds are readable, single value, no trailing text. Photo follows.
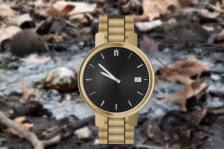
9.52
